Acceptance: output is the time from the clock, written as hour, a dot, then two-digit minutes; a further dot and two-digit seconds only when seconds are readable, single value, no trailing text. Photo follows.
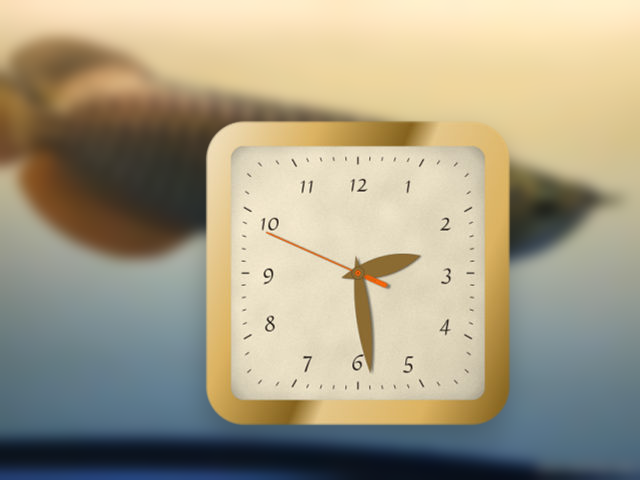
2.28.49
